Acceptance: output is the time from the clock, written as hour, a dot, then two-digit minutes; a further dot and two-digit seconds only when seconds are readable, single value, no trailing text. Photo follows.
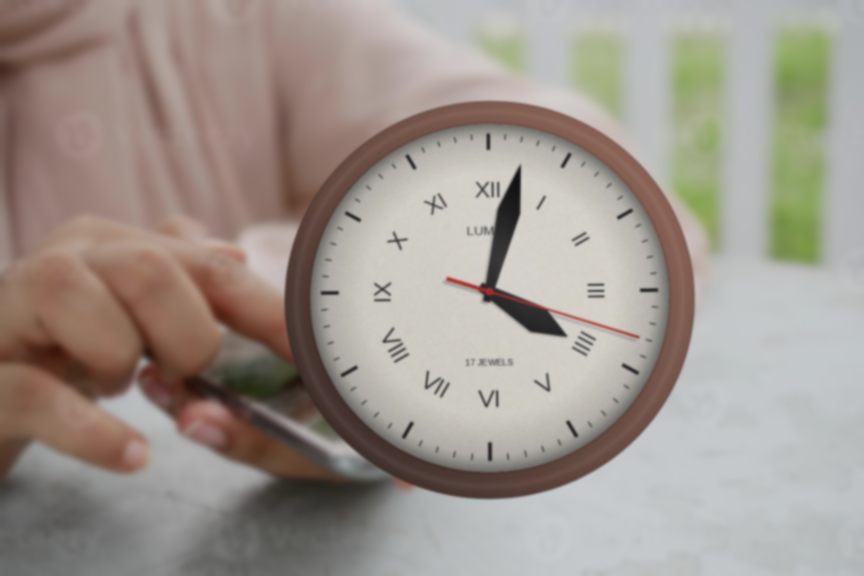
4.02.18
